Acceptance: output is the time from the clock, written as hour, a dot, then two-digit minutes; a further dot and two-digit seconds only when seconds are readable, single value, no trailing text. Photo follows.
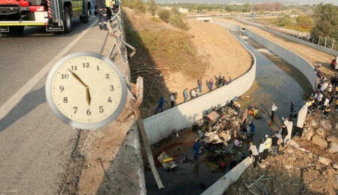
5.53
